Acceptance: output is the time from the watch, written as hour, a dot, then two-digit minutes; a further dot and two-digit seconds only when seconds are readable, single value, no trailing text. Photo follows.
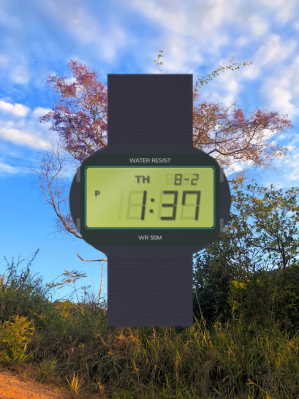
1.37
